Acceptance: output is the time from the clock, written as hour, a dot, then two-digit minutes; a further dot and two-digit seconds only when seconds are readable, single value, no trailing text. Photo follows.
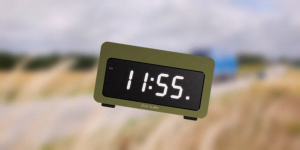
11.55
